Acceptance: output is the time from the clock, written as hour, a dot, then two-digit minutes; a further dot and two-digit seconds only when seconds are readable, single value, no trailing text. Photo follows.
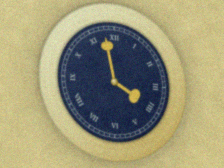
3.58
